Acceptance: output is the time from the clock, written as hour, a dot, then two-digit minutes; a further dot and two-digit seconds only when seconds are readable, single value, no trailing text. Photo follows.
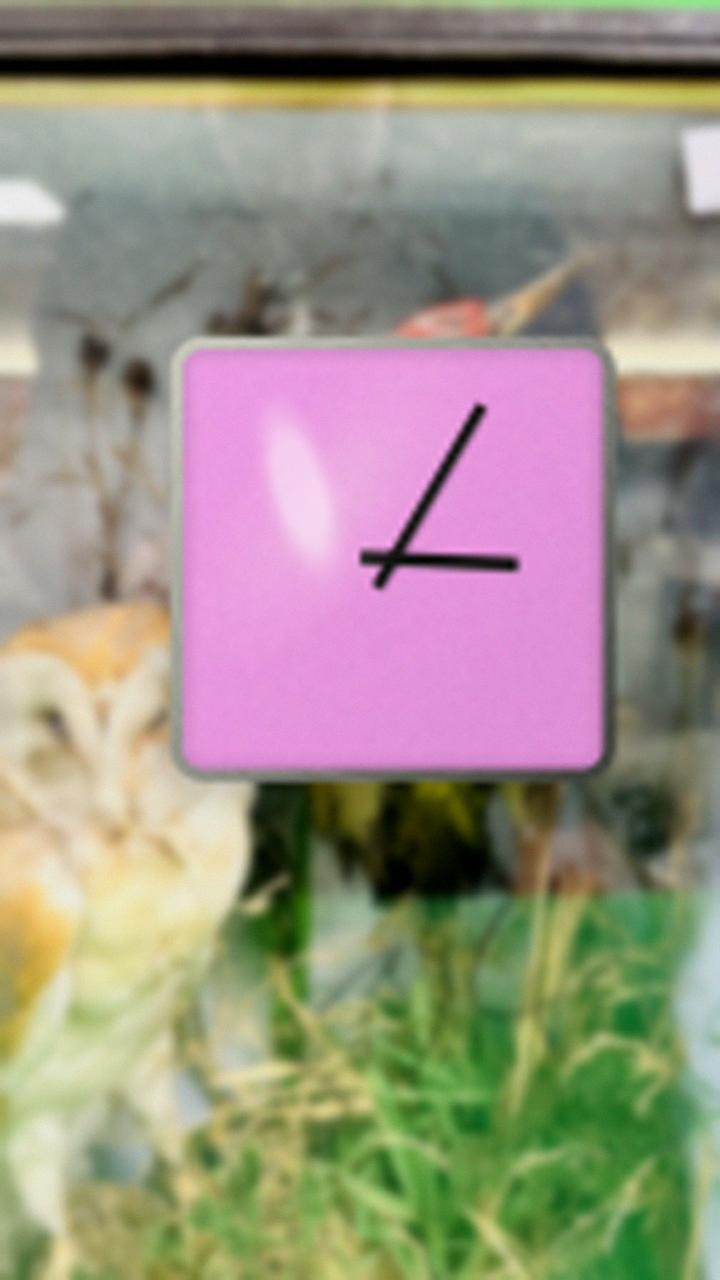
3.05
